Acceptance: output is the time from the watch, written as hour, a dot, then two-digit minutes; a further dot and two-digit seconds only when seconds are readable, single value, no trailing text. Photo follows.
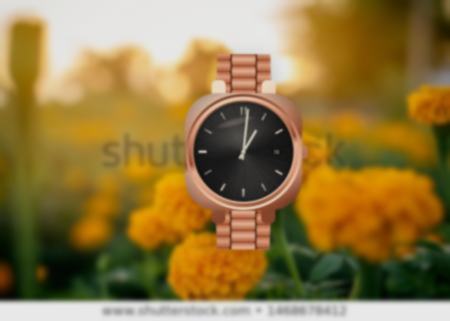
1.01
